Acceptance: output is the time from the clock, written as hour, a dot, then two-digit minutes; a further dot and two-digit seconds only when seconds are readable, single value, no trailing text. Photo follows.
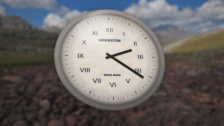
2.21
